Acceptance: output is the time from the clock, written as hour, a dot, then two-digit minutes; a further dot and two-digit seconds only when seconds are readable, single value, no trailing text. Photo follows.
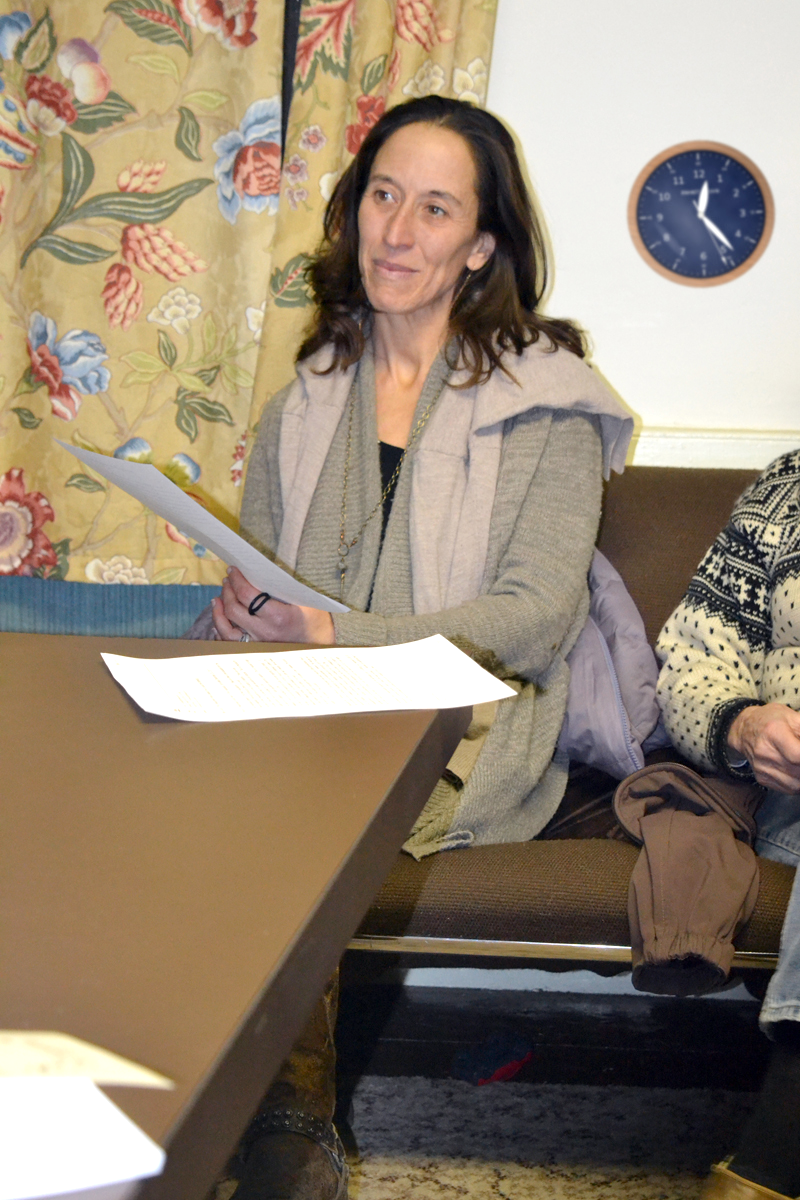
12.23.26
